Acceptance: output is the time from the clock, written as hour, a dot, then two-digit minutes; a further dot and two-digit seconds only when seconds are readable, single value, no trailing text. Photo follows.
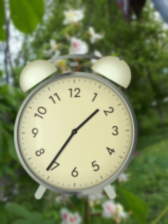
1.36
